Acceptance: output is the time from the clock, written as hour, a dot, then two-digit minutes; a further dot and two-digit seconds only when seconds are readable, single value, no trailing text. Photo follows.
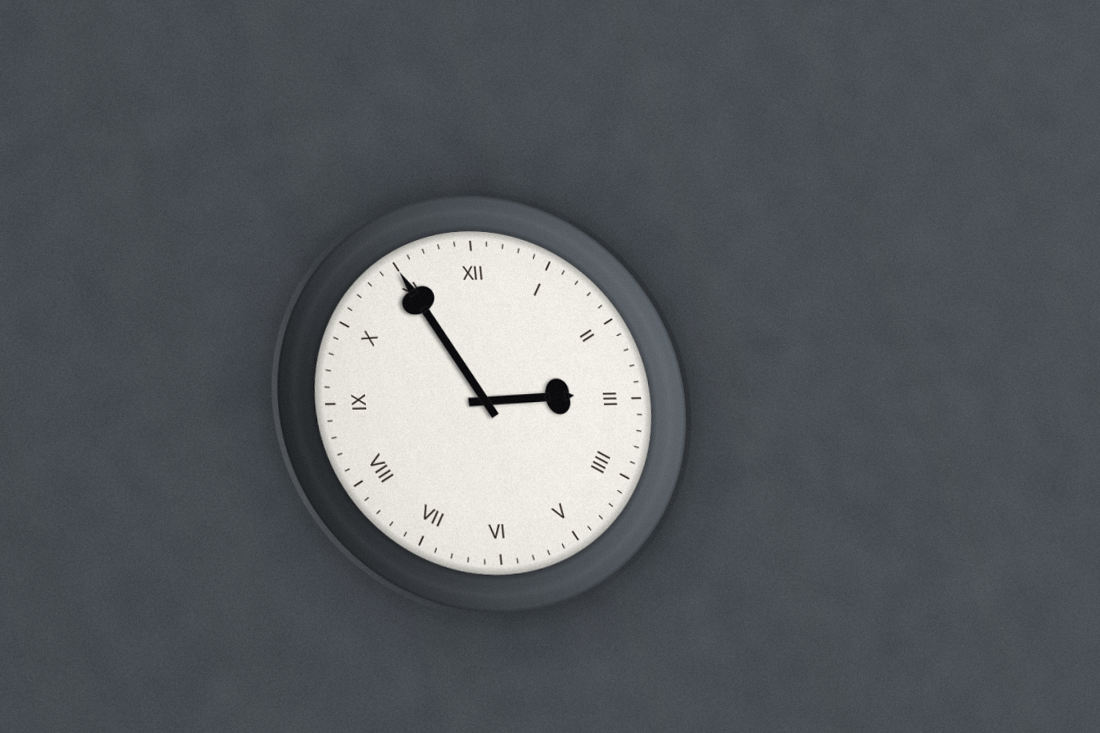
2.55
